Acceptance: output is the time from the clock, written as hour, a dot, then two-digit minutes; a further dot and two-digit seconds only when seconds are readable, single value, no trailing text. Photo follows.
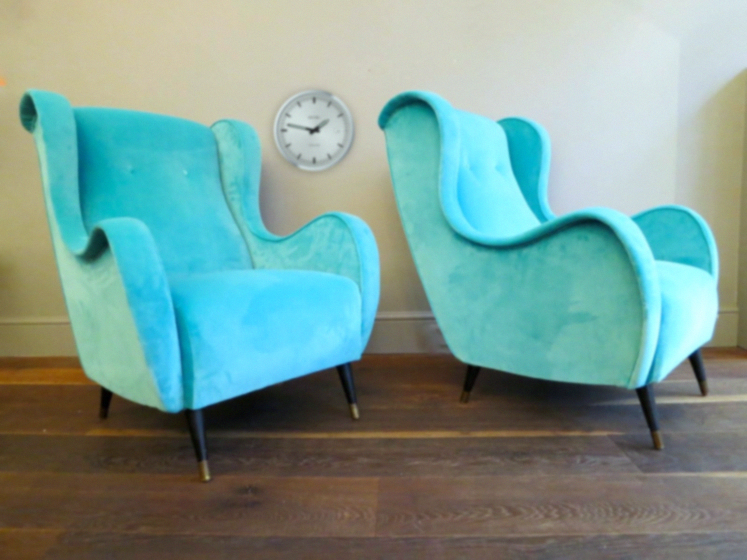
1.47
